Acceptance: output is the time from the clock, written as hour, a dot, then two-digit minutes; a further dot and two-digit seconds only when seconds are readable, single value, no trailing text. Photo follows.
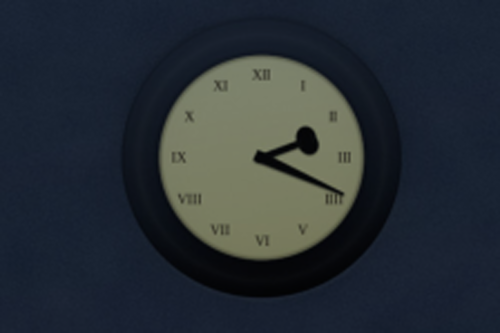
2.19
